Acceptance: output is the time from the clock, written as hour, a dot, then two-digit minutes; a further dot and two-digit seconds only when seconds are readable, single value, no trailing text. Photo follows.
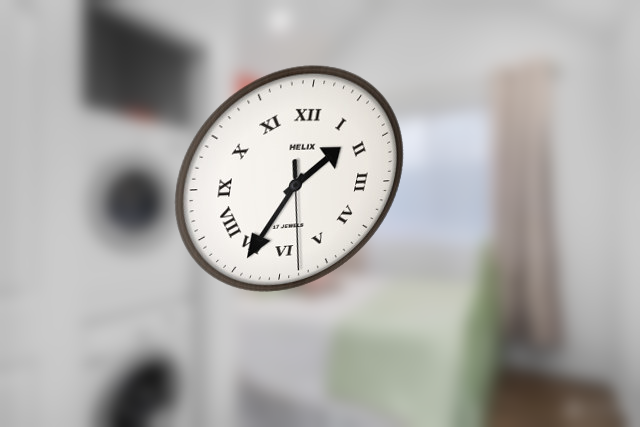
1.34.28
